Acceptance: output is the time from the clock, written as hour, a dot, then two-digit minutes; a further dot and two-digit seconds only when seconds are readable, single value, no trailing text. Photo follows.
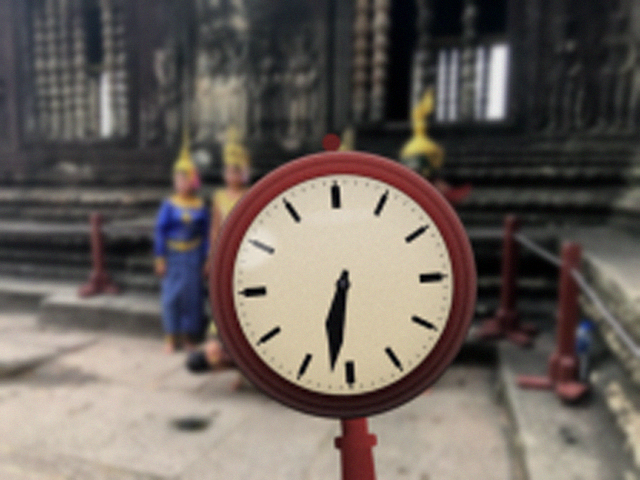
6.32
